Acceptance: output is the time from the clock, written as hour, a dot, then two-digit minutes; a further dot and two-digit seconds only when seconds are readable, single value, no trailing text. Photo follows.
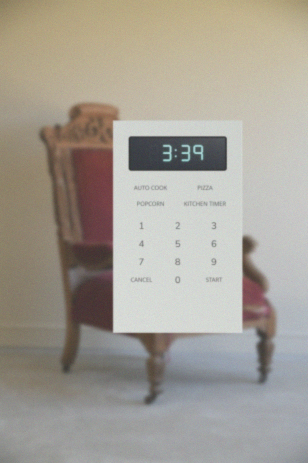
3.39
